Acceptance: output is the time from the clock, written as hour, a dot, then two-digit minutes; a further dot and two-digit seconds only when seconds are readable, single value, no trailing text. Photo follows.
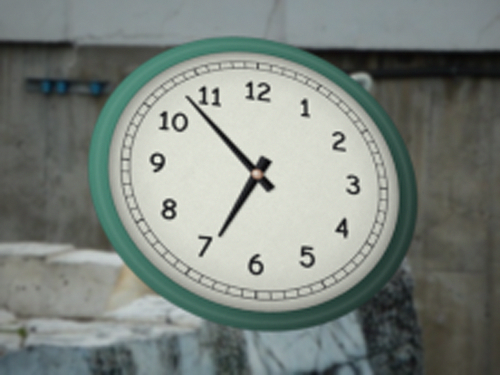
6.53
